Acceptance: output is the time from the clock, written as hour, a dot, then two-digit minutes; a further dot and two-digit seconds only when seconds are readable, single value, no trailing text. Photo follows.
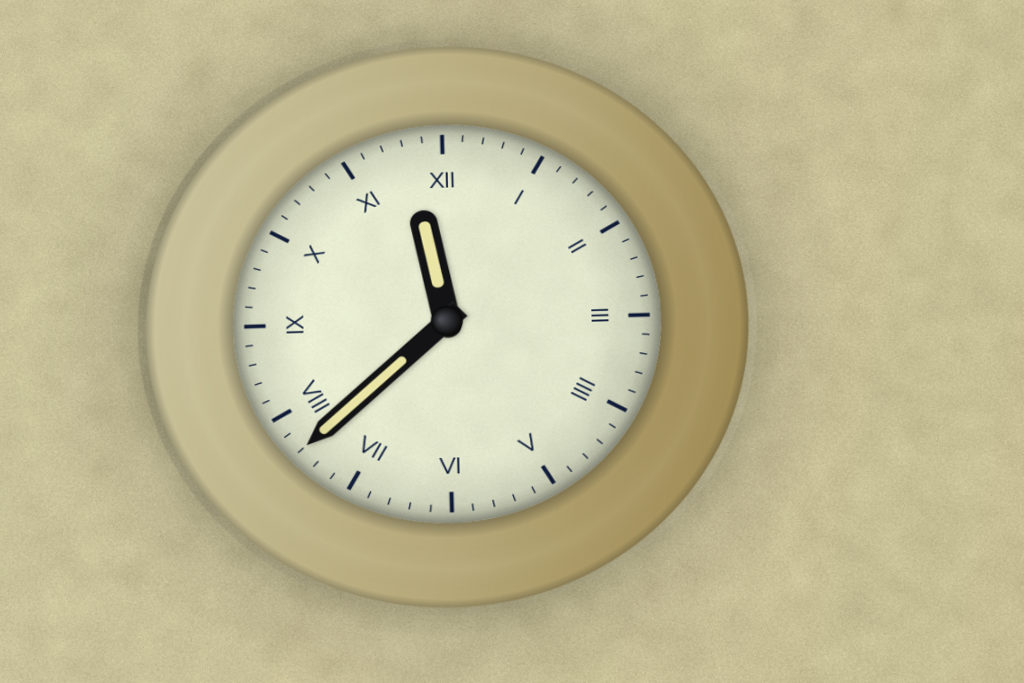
11.38
